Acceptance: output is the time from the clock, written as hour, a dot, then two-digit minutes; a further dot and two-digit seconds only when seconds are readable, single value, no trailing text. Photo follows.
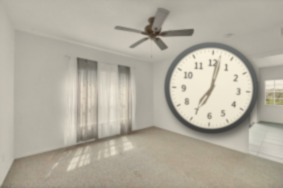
7.02
